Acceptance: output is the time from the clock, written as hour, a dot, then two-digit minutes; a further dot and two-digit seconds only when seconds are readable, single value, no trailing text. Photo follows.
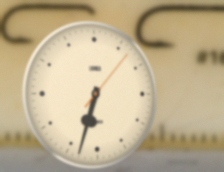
6.33.07
